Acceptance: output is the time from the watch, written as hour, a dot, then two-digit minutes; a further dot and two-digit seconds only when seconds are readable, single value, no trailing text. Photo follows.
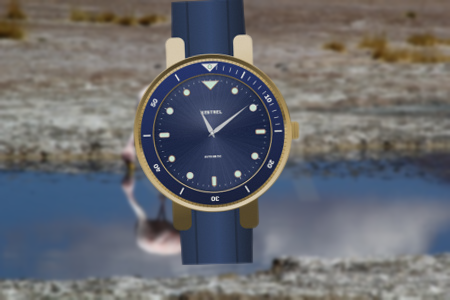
11.09
